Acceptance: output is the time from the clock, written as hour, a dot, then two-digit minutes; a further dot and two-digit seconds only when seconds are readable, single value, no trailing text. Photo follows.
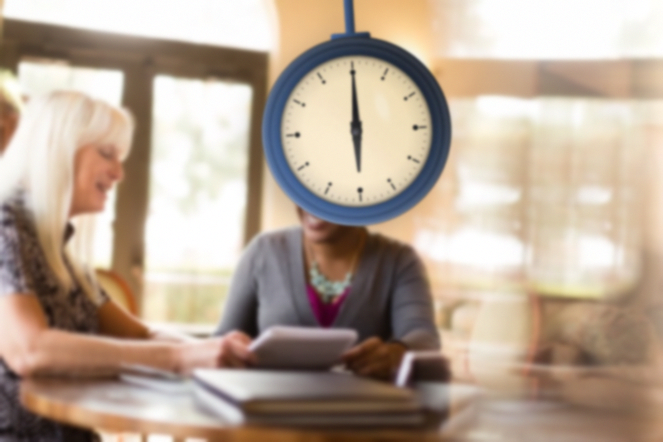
6.00
